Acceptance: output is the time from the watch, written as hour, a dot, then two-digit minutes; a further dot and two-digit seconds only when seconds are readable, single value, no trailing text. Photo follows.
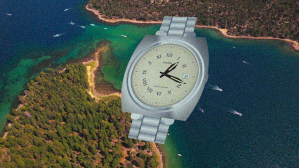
1.18
